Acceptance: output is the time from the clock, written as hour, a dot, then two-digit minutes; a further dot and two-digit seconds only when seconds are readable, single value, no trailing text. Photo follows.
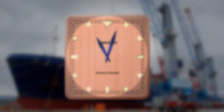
11.03
